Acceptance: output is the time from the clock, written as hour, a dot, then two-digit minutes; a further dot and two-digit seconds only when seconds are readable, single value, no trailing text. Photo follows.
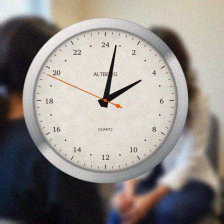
4.01.49
